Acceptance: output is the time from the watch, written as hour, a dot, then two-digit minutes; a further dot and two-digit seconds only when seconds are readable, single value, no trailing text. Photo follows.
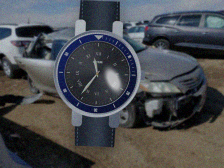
11.36
